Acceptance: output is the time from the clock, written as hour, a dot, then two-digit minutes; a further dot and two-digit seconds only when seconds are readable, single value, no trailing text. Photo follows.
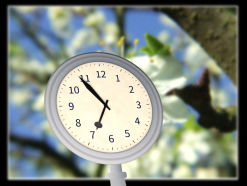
6.54
